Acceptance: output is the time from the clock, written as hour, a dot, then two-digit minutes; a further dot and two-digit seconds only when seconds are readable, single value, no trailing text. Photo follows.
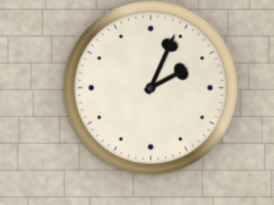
2.04
